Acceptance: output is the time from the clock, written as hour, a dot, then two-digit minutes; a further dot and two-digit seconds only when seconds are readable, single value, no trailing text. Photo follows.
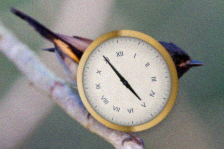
4.55
